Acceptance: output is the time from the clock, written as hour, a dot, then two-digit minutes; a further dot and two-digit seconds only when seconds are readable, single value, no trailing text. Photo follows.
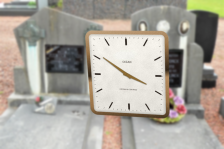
3.51
